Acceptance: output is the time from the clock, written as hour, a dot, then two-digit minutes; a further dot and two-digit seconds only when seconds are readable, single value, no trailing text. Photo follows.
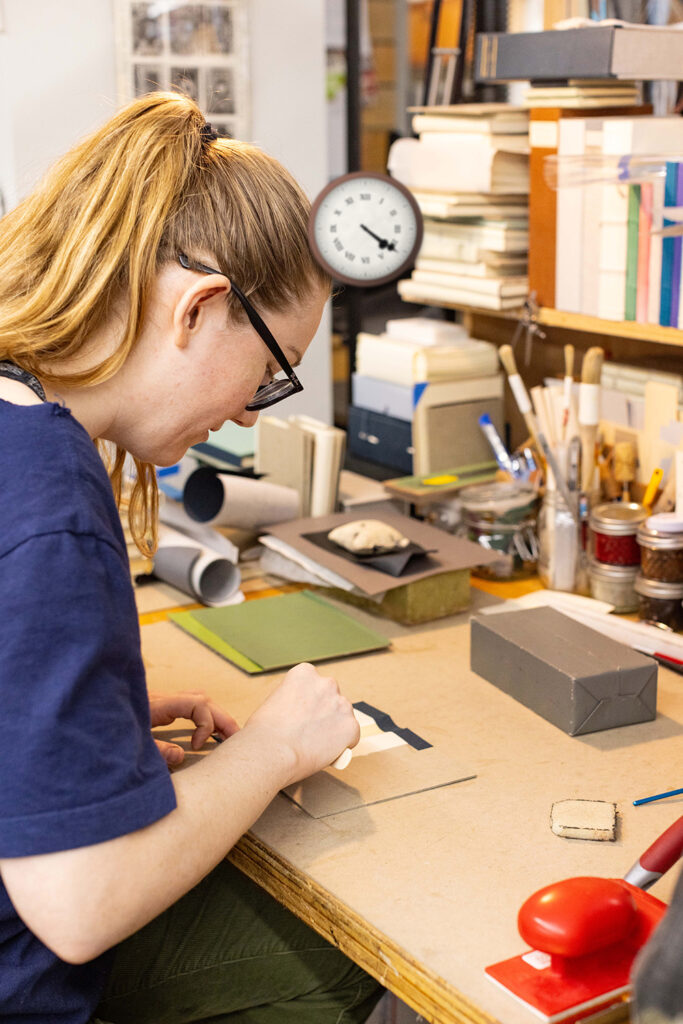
4.21
